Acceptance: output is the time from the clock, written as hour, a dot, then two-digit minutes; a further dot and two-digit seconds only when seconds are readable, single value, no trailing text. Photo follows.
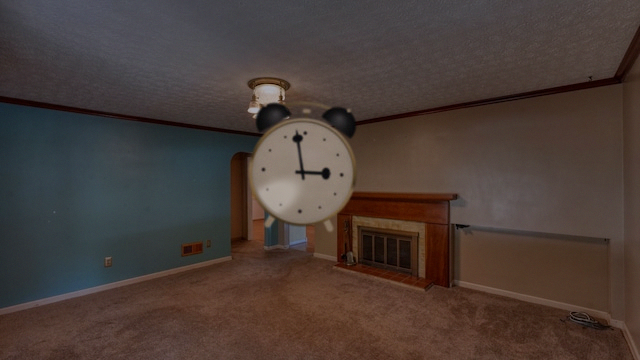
2.58
